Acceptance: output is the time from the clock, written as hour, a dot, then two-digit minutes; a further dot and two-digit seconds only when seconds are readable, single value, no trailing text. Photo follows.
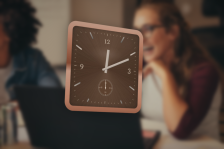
12.11
